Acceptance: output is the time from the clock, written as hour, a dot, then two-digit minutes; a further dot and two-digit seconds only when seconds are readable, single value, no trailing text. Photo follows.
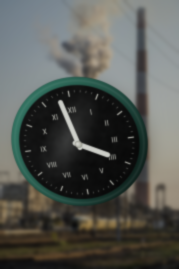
3.58
